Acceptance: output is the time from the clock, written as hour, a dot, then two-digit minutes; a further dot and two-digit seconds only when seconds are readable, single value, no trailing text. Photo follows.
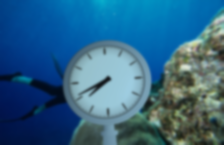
7.41
